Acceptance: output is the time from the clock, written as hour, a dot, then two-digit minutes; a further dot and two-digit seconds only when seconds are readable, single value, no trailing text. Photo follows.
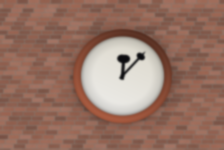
12.07
